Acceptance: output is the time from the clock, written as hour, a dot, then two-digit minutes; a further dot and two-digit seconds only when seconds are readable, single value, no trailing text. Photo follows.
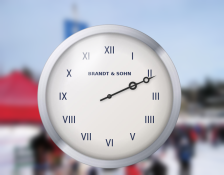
2.11
